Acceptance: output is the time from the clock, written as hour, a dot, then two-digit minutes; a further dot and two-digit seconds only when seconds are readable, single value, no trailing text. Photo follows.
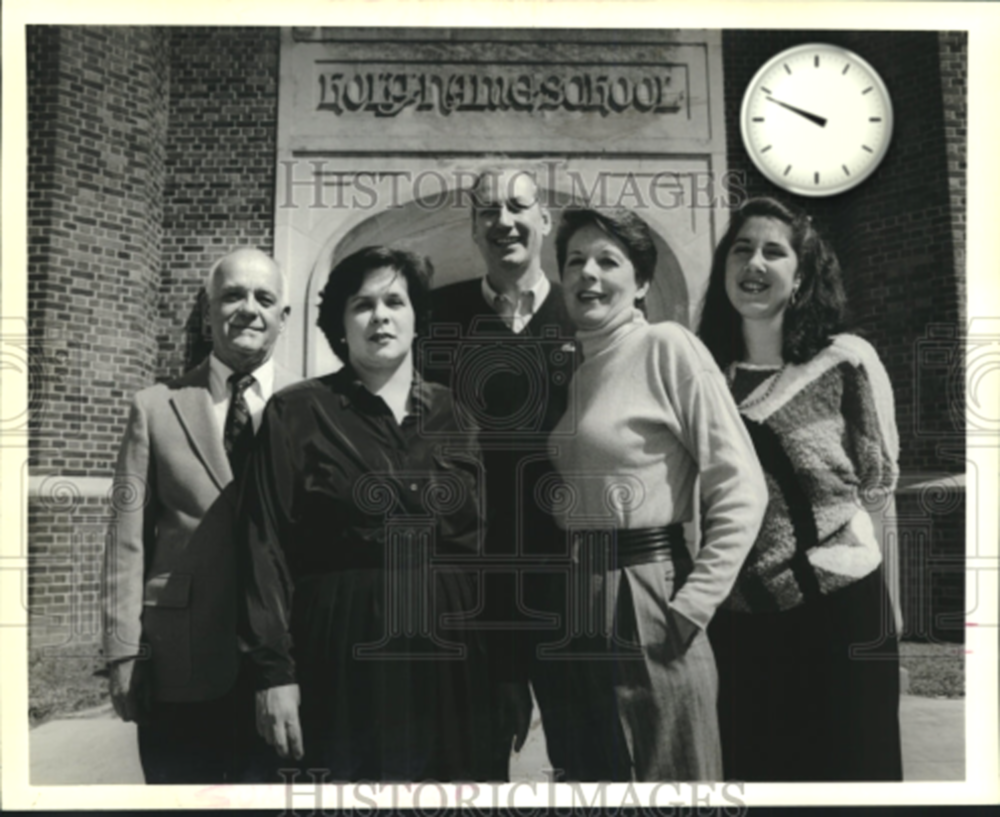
9.49
